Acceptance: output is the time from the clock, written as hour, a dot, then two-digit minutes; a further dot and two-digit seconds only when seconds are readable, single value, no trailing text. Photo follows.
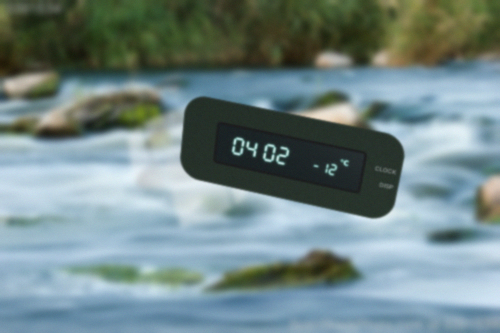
4.02
